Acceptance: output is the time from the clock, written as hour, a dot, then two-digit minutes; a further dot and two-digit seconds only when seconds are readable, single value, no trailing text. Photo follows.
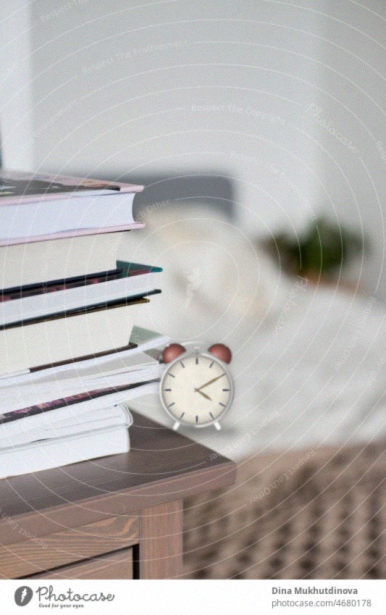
4.10
